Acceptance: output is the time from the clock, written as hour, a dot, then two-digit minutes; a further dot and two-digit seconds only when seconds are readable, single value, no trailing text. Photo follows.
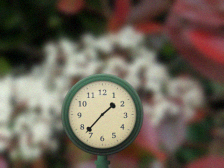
1.37
